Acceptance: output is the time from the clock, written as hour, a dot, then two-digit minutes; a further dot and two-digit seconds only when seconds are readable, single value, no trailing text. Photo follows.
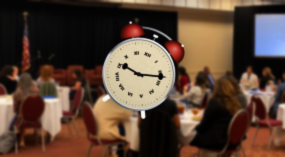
9.12
